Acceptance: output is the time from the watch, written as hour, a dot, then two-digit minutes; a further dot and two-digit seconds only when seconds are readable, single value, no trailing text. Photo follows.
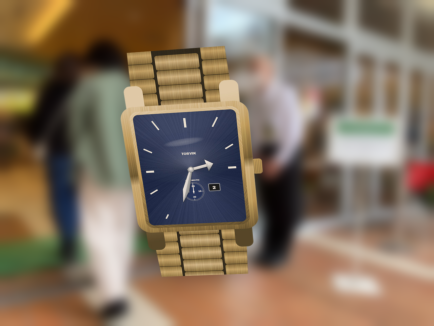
2.33
